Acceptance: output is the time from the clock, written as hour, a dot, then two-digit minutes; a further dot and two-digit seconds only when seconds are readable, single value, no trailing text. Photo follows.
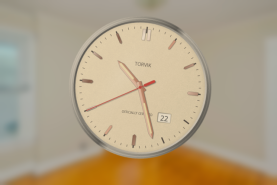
10.26.40
